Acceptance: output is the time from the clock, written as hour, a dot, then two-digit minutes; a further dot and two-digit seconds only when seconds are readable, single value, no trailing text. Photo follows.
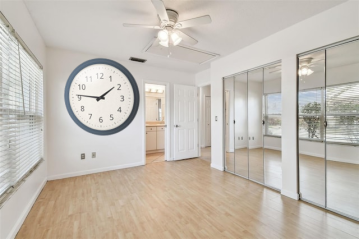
1.46
